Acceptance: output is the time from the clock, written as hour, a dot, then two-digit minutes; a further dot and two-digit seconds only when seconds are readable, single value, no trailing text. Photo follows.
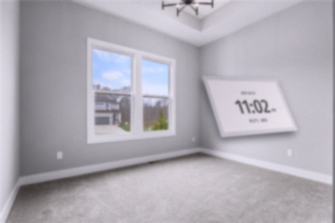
11.02
